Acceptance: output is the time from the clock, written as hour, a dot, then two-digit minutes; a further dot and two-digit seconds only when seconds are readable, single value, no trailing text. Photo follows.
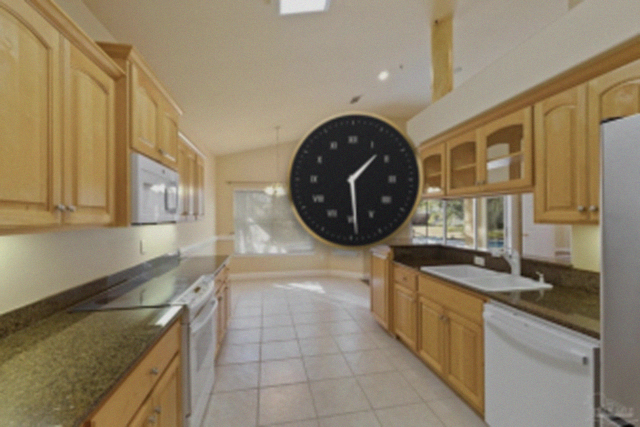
1.29
